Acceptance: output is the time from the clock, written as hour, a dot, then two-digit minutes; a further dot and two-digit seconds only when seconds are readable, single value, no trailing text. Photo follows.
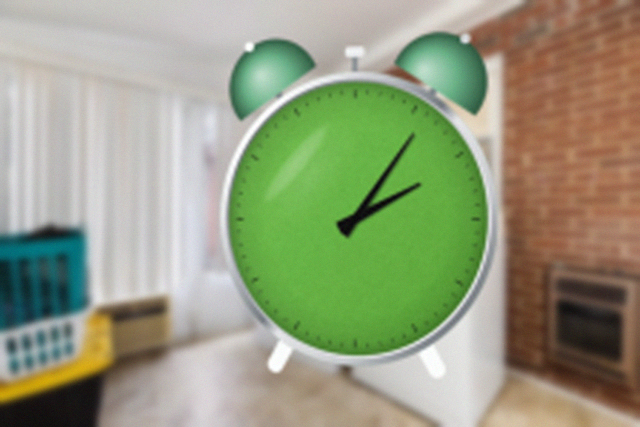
2.06
